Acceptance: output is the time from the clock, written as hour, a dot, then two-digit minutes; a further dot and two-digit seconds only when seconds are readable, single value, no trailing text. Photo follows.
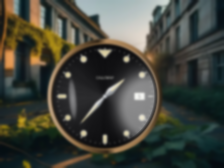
1.37
